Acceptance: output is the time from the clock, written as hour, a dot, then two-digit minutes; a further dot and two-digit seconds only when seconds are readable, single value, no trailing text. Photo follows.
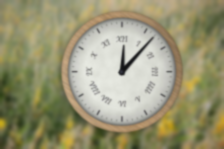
12.07
